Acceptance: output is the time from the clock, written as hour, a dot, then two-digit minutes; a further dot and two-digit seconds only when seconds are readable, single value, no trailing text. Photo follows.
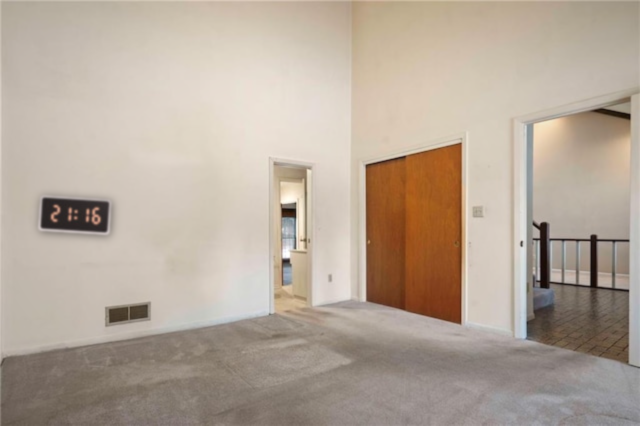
21.16
